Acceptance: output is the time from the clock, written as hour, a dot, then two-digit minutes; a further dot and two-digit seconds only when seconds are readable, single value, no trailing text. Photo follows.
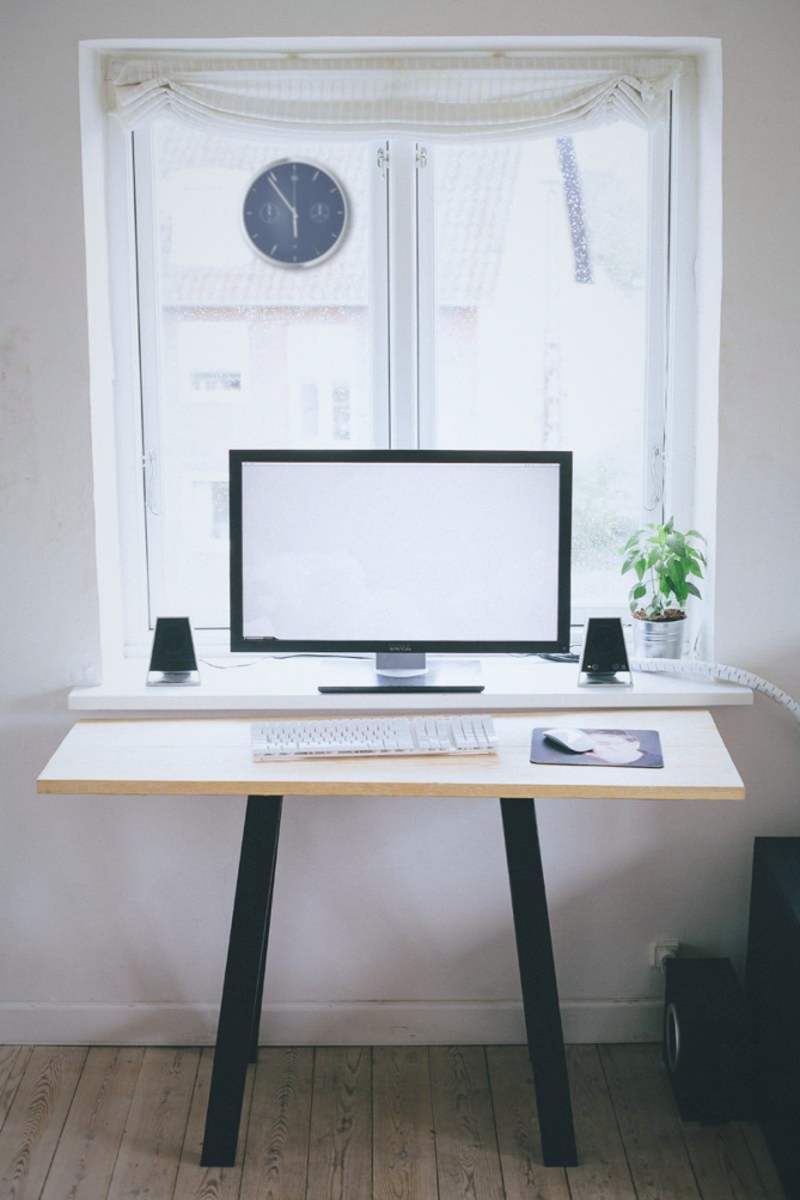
5.54
